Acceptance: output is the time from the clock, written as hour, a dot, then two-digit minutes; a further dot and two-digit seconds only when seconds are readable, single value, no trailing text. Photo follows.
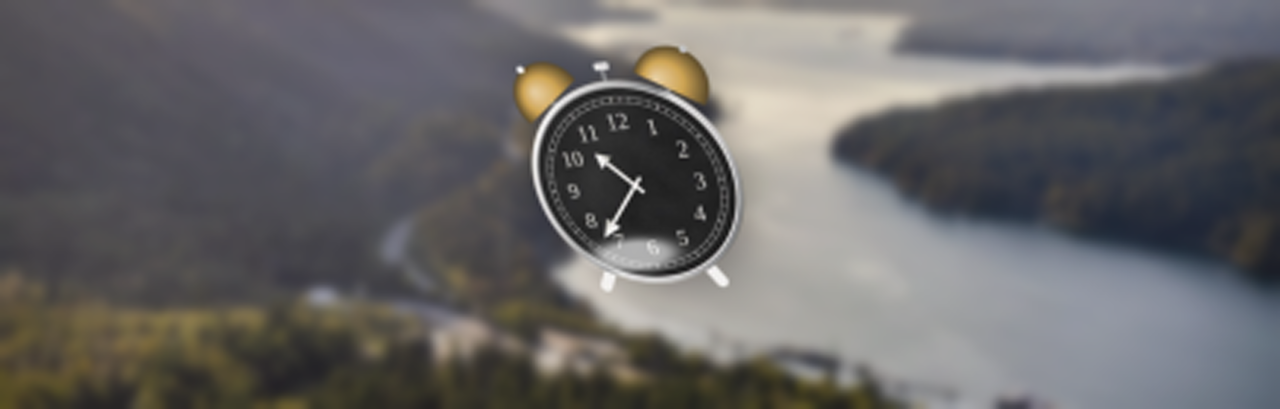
10.37
